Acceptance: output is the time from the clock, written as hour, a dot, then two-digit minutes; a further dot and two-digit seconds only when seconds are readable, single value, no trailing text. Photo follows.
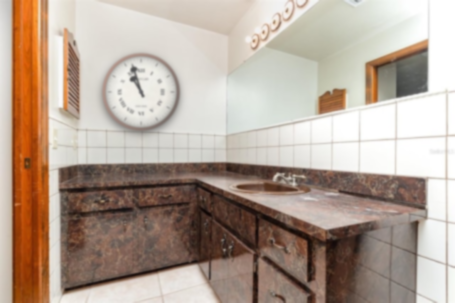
10.57
